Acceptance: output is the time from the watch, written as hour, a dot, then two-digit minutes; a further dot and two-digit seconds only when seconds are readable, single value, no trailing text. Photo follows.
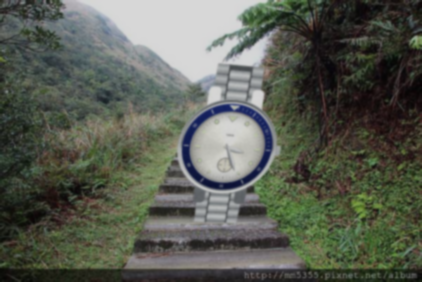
3.26
